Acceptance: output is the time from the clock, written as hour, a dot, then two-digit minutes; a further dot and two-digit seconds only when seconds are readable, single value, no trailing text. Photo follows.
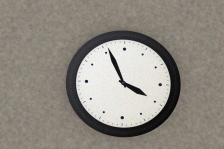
3.56
